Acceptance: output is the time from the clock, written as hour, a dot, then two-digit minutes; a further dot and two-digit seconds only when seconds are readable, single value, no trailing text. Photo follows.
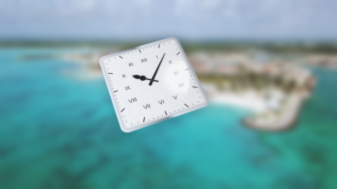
10.07
